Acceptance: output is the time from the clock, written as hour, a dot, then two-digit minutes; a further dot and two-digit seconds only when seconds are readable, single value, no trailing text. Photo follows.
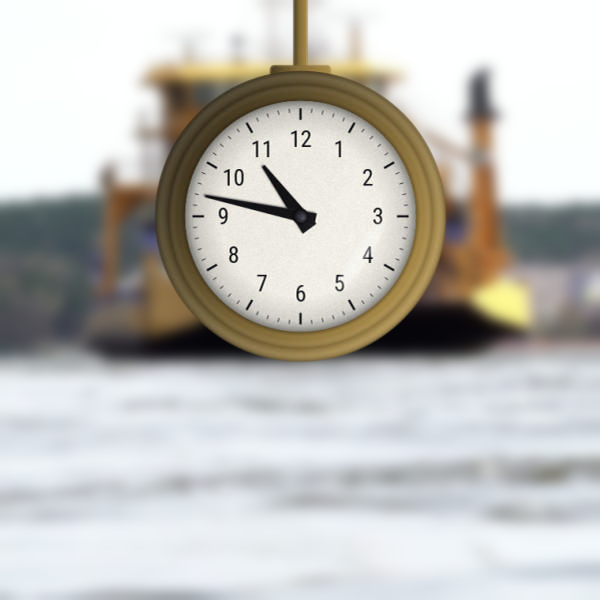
10.47
